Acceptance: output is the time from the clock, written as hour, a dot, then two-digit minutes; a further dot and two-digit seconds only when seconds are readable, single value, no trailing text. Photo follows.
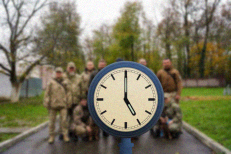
5.00
